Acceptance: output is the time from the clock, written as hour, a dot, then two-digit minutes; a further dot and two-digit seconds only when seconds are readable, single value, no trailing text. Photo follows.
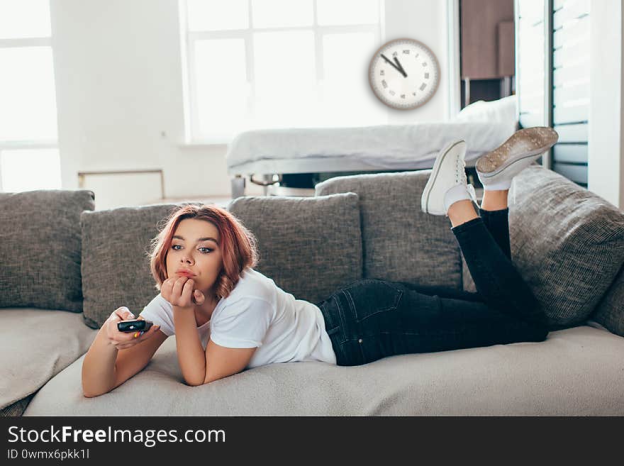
10.51
